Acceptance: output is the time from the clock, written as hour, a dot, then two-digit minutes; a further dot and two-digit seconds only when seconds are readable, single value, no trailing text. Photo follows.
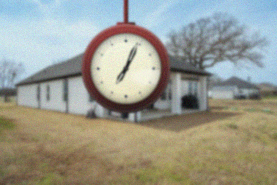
7.04
